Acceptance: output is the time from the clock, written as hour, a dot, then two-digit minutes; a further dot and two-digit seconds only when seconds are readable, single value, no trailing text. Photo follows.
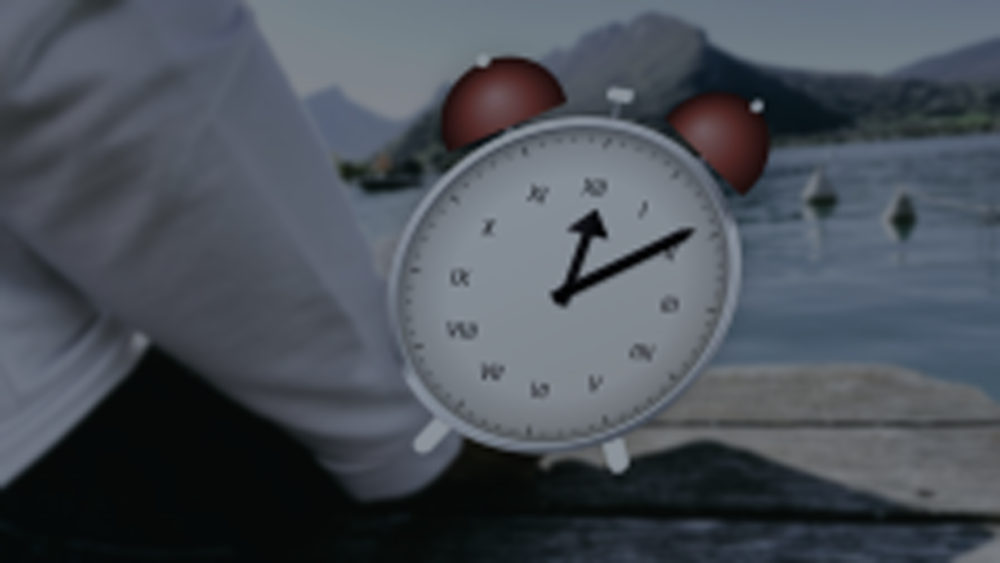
12.09
